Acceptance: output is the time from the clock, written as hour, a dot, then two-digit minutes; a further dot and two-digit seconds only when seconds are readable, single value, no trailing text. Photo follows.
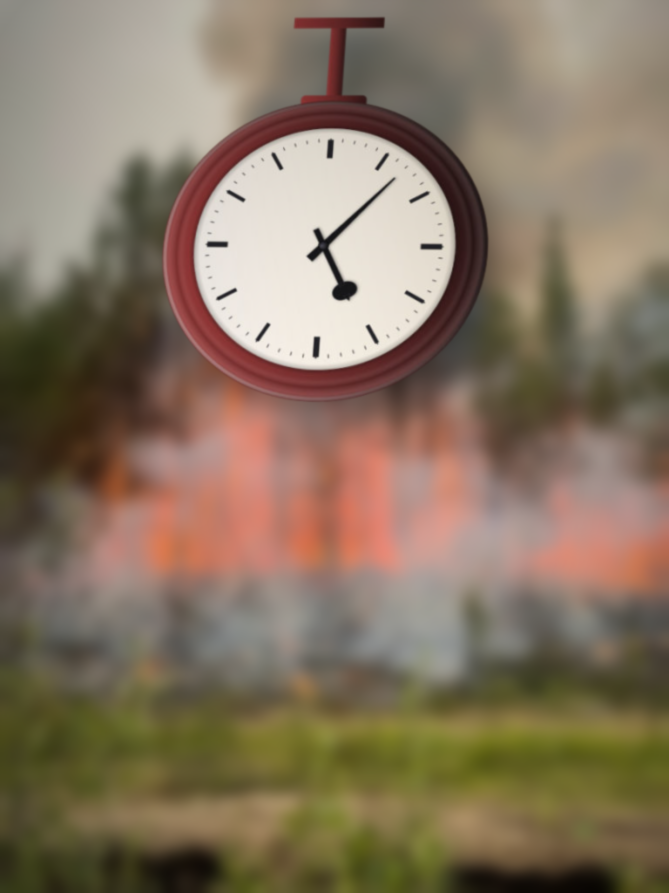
5.07
